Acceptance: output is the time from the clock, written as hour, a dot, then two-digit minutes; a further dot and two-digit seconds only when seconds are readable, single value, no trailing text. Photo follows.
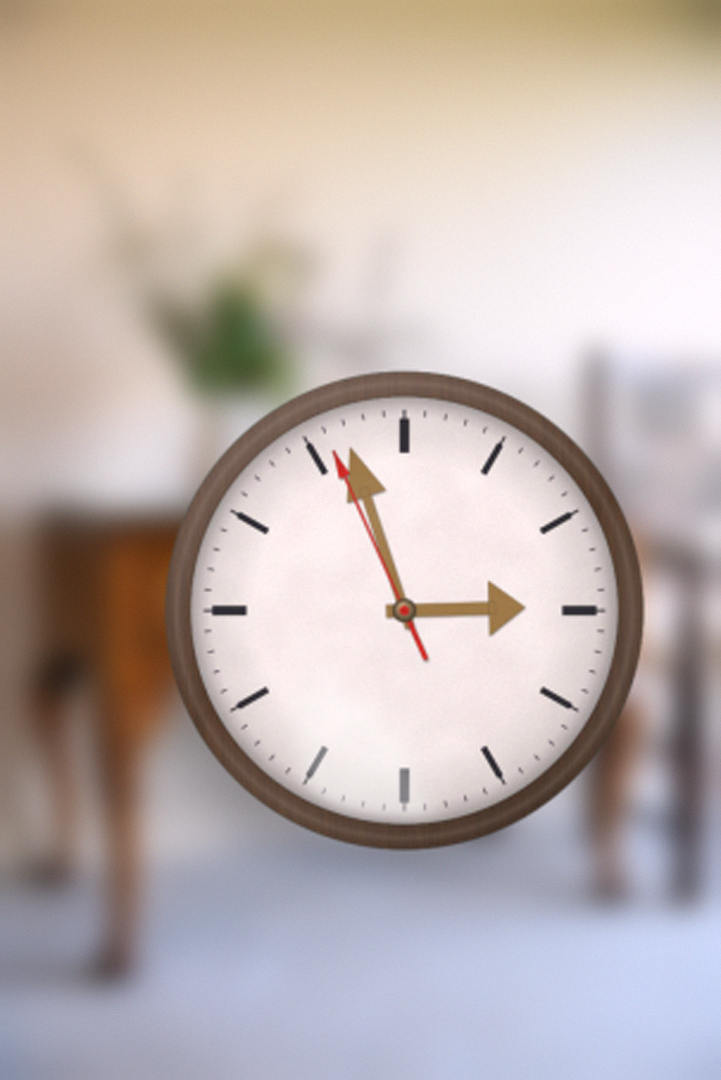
2.56.56
